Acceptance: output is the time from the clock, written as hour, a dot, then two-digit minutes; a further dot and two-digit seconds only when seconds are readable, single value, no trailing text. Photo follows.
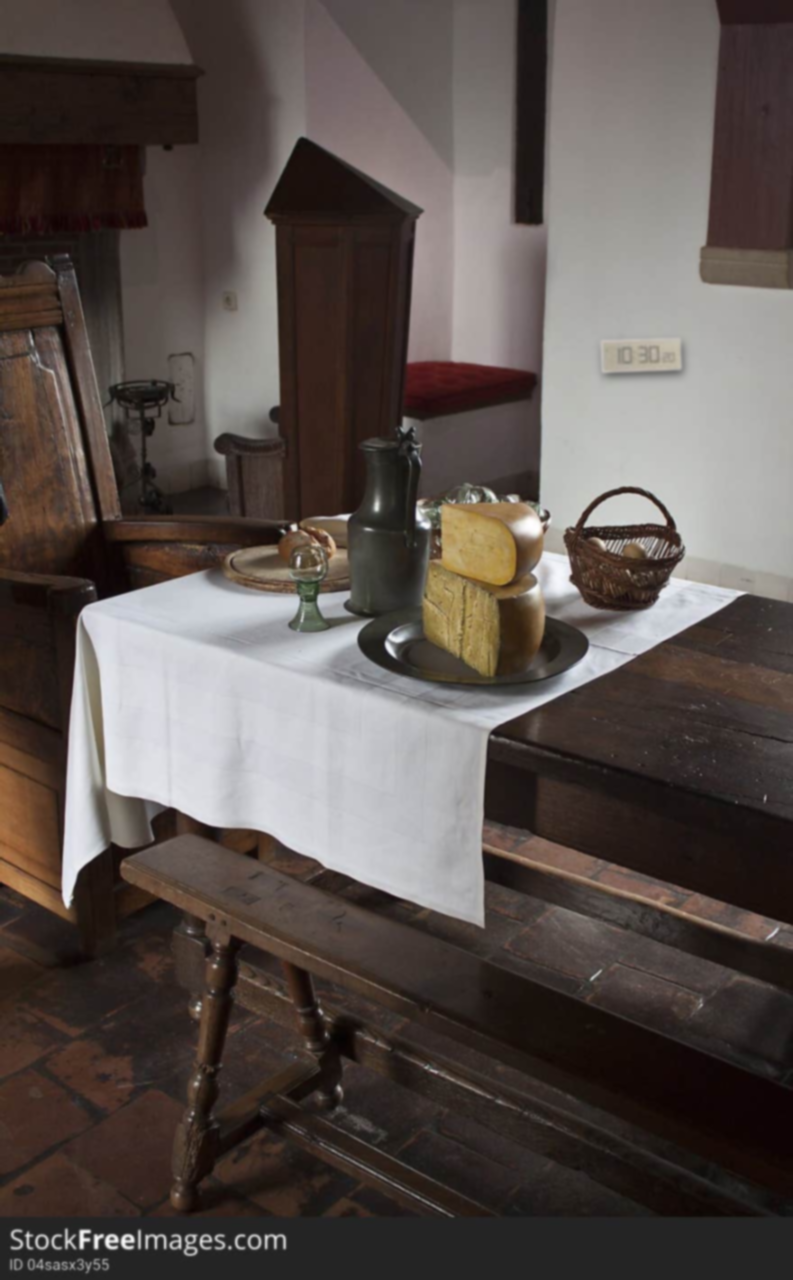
10.30
